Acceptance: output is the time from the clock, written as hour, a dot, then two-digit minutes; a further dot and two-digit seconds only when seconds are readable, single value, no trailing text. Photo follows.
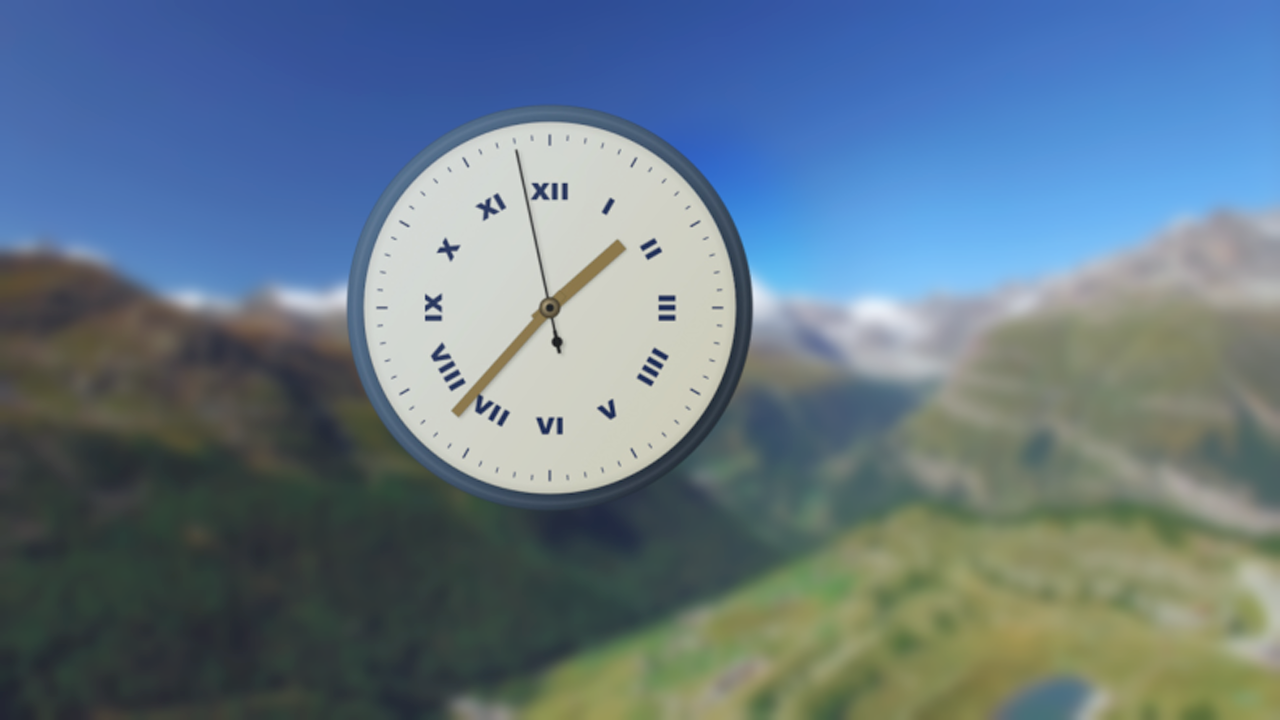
1.36.58
